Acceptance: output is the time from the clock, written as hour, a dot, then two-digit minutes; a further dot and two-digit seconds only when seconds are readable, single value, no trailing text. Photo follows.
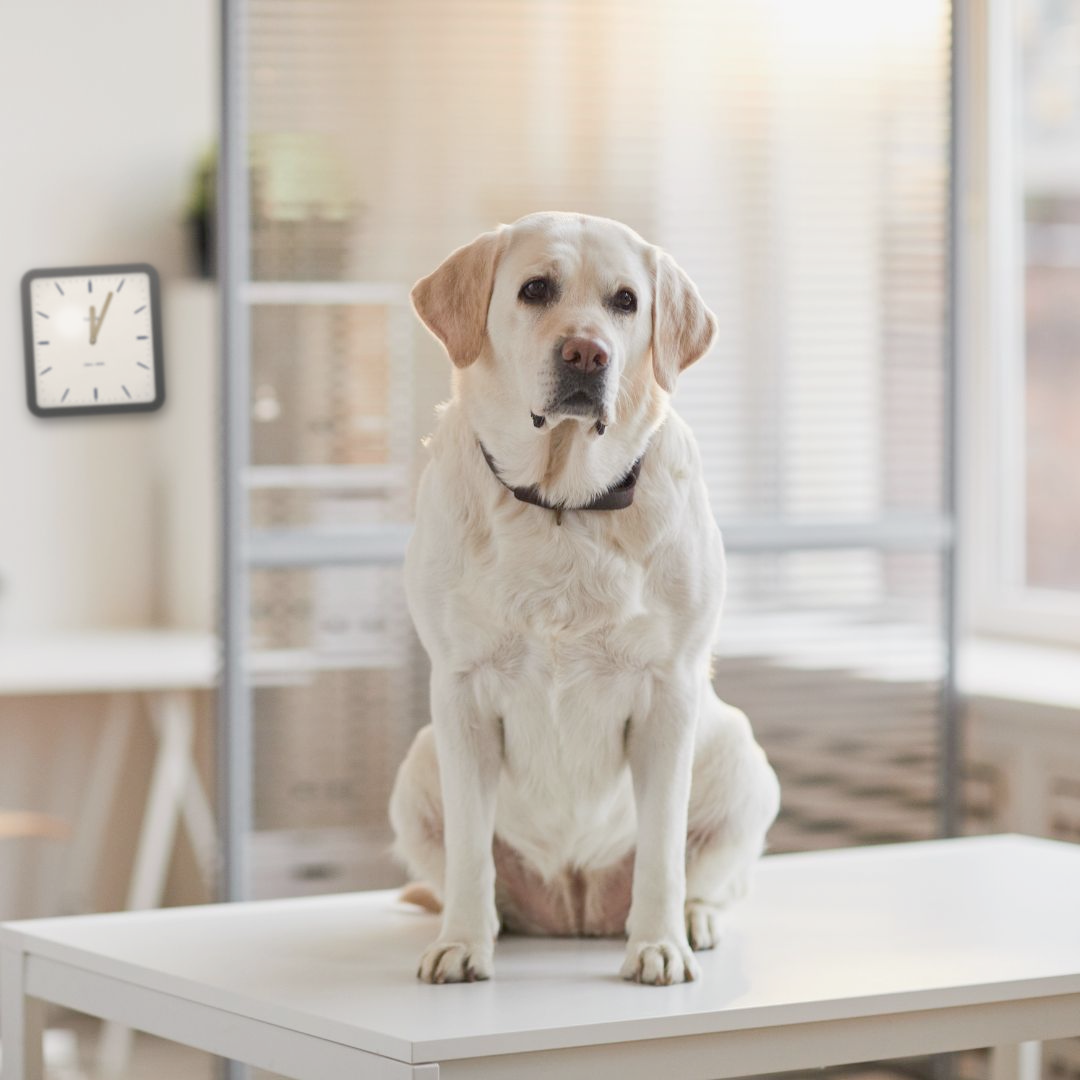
12.04
